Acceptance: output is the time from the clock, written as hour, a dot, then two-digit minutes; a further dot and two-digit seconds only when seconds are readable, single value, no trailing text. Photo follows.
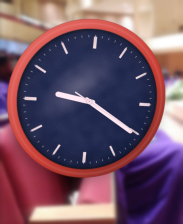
9.20.20
